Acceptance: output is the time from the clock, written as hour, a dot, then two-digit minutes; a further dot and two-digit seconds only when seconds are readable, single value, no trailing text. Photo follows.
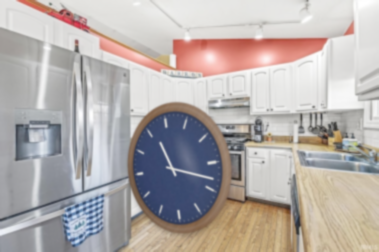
11.18
